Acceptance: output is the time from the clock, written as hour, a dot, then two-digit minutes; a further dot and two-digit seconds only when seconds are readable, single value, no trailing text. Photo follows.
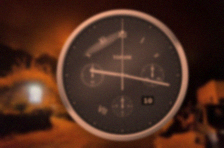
9.17
